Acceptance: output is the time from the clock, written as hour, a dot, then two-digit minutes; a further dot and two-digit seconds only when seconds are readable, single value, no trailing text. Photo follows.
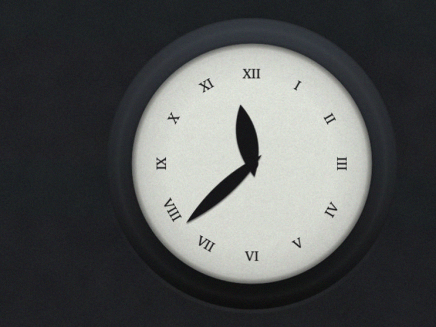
11.38
